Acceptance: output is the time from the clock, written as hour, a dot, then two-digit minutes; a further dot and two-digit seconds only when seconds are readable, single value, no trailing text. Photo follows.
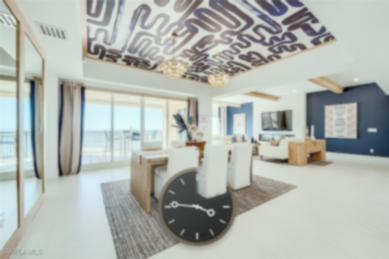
3.46
